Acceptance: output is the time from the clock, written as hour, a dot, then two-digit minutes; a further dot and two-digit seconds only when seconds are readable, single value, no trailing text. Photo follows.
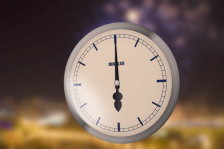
6.00
